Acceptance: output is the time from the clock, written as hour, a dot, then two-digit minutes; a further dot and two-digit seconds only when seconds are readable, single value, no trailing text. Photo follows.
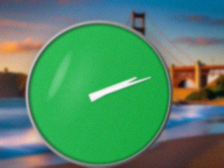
2.12
